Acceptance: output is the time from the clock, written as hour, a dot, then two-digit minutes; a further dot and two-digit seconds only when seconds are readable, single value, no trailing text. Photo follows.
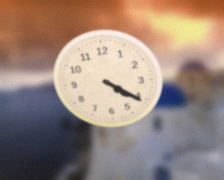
4.21
